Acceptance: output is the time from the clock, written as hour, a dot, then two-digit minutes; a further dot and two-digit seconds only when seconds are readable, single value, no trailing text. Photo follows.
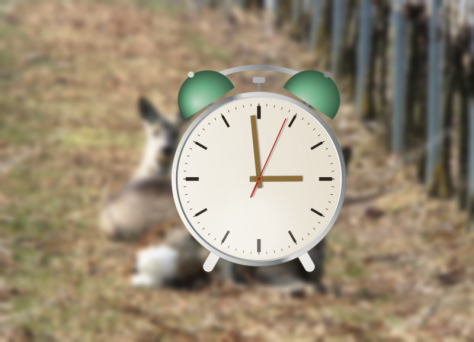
2.59.04
